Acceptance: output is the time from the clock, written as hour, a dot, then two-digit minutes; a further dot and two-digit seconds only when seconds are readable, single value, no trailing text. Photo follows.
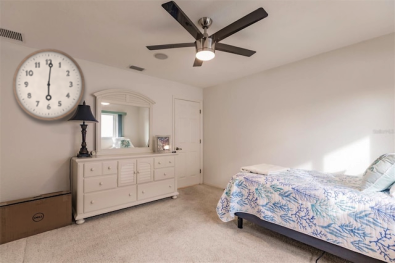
6.01
